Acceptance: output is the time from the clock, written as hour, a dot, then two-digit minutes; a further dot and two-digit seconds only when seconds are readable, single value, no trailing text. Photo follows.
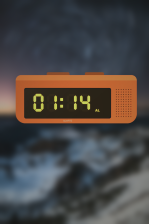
1.14
